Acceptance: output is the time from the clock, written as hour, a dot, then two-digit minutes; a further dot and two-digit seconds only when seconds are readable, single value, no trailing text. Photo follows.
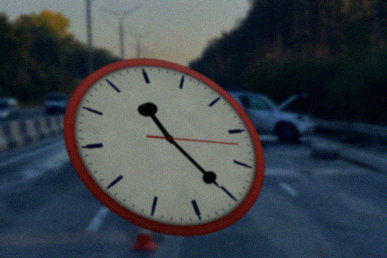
11.25.17
